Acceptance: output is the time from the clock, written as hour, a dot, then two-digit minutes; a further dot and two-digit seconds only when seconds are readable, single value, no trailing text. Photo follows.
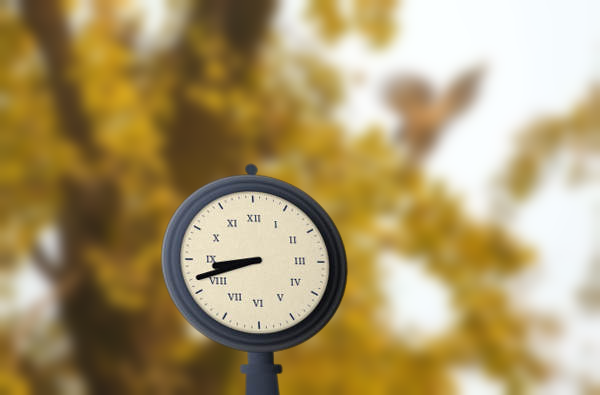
8.42
